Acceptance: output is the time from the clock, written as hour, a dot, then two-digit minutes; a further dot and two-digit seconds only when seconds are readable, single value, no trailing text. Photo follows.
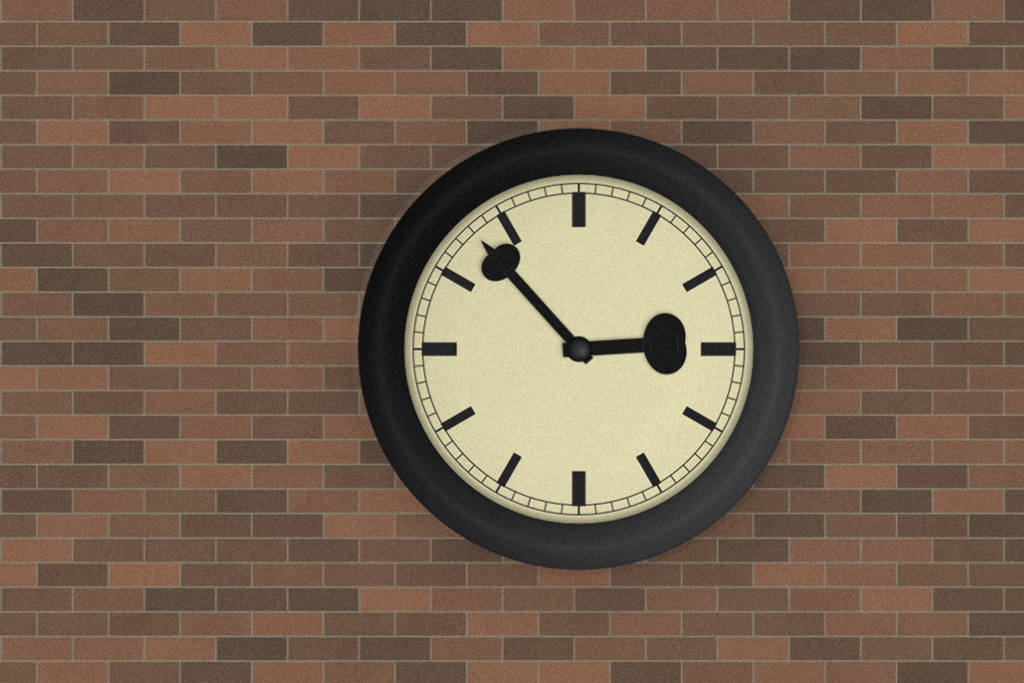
2.53
